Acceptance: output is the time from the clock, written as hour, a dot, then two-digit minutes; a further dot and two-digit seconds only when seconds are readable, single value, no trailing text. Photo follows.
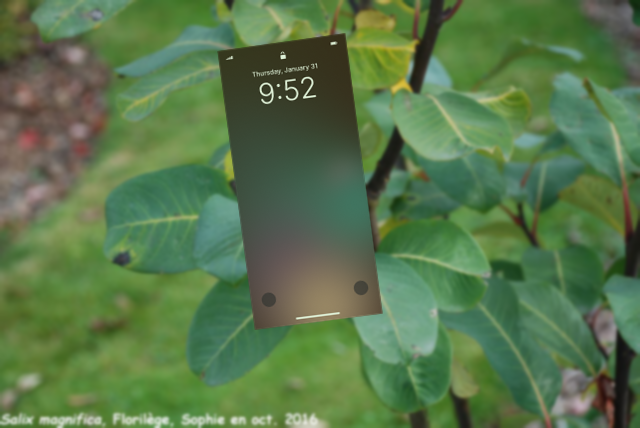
9.52
